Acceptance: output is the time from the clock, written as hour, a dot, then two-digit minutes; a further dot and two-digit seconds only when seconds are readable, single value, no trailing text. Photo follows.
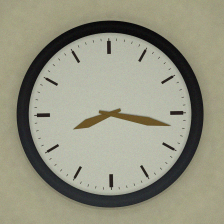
8.17
